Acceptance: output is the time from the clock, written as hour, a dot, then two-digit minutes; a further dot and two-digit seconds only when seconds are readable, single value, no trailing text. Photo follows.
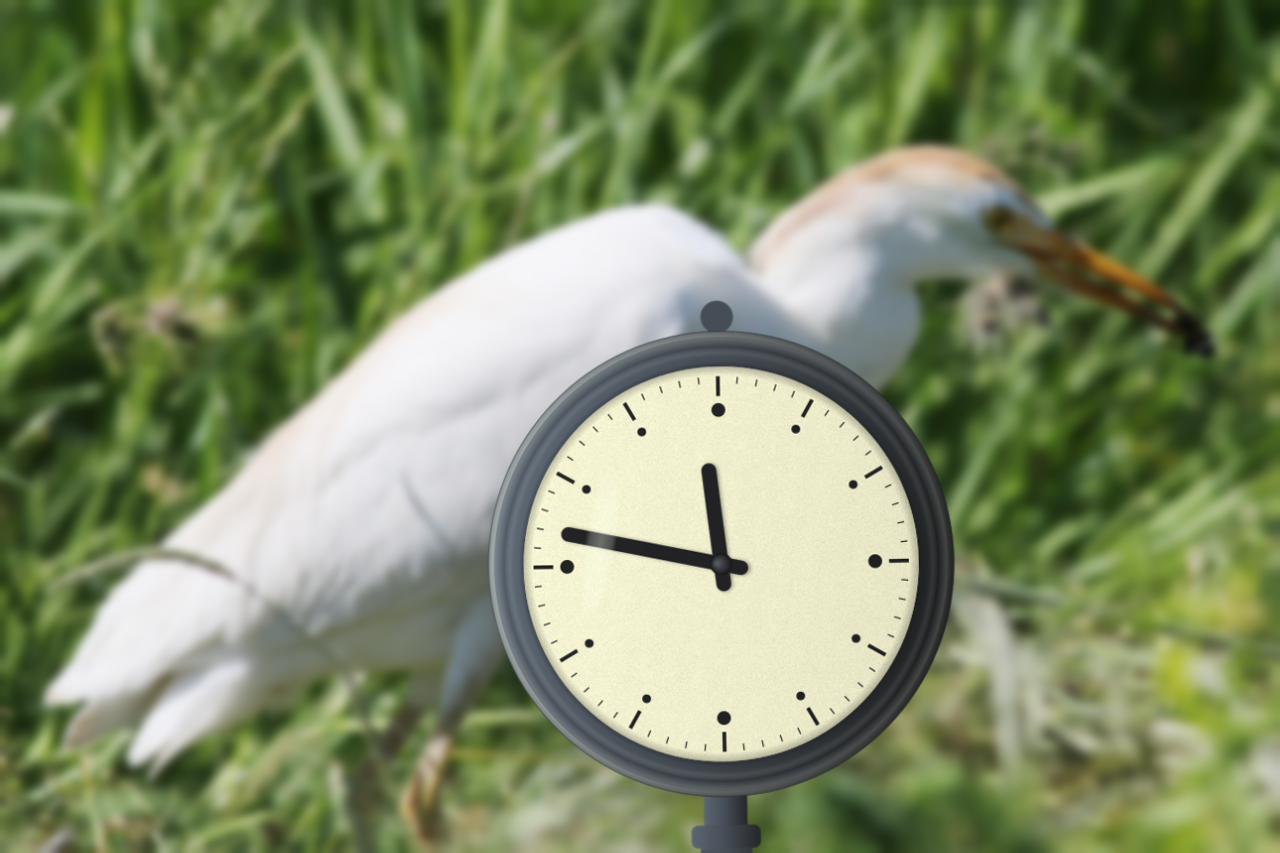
11.47
